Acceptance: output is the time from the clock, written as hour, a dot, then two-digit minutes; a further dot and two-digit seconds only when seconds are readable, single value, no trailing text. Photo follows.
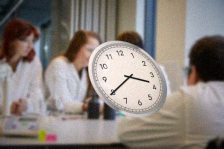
3.40
